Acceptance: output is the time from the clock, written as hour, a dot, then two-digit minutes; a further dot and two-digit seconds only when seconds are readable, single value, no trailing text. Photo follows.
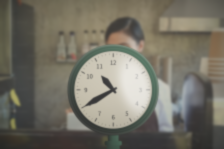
10.40
